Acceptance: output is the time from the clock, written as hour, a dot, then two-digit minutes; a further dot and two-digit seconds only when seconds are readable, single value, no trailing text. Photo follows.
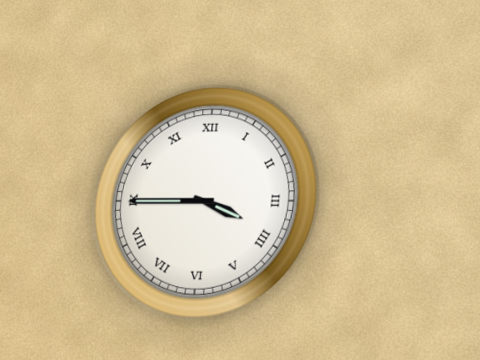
3.45
